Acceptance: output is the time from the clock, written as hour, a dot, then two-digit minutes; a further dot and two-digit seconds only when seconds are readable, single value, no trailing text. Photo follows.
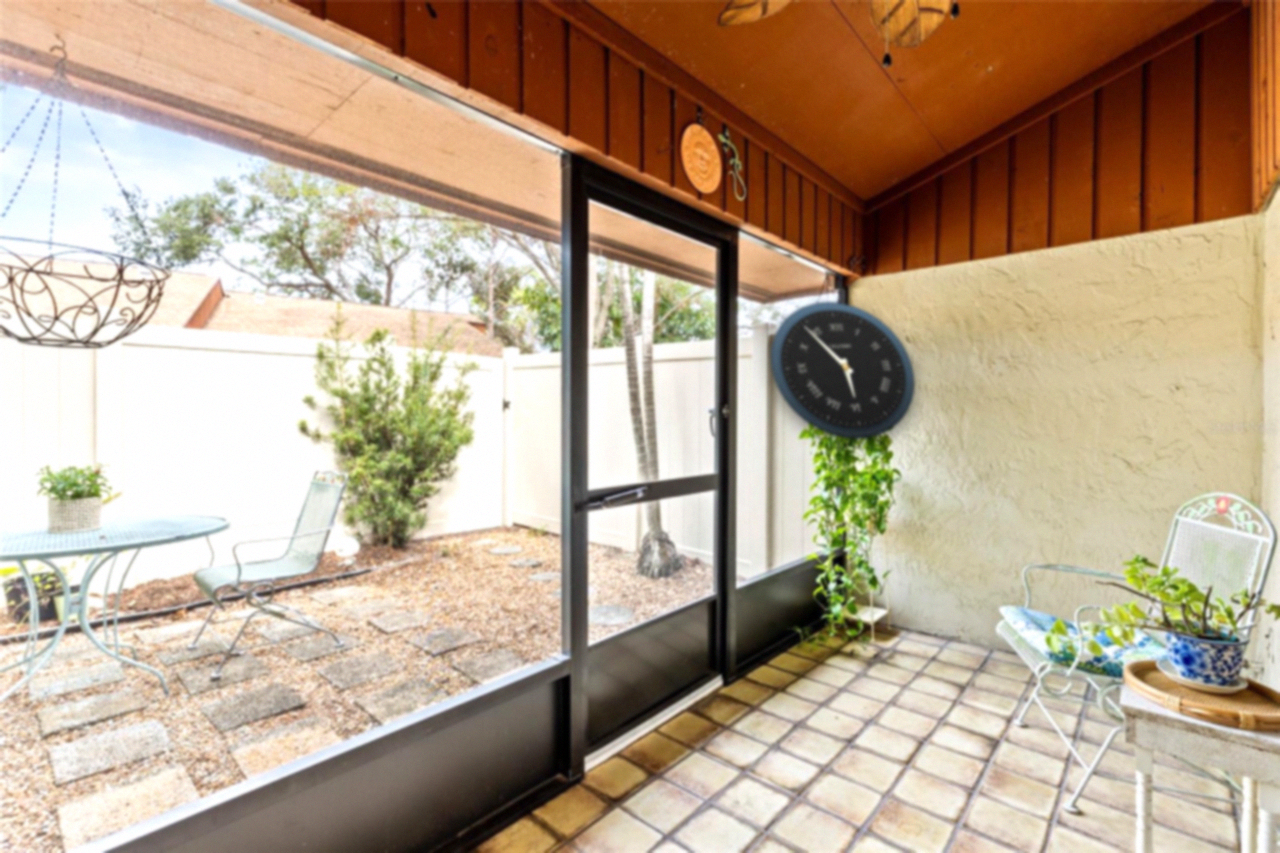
5.54
